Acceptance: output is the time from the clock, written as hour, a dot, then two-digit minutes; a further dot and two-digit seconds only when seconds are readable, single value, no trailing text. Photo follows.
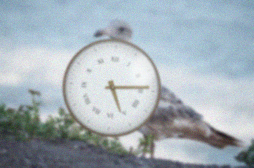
5.14
